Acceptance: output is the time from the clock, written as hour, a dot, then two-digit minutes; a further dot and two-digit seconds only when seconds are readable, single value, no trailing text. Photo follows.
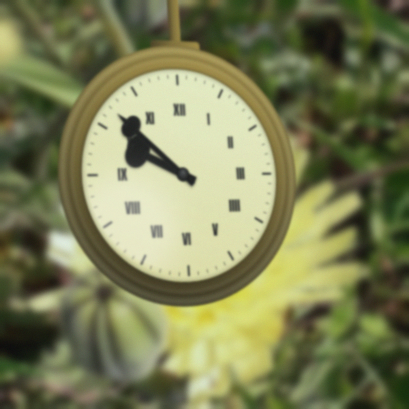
9.52
